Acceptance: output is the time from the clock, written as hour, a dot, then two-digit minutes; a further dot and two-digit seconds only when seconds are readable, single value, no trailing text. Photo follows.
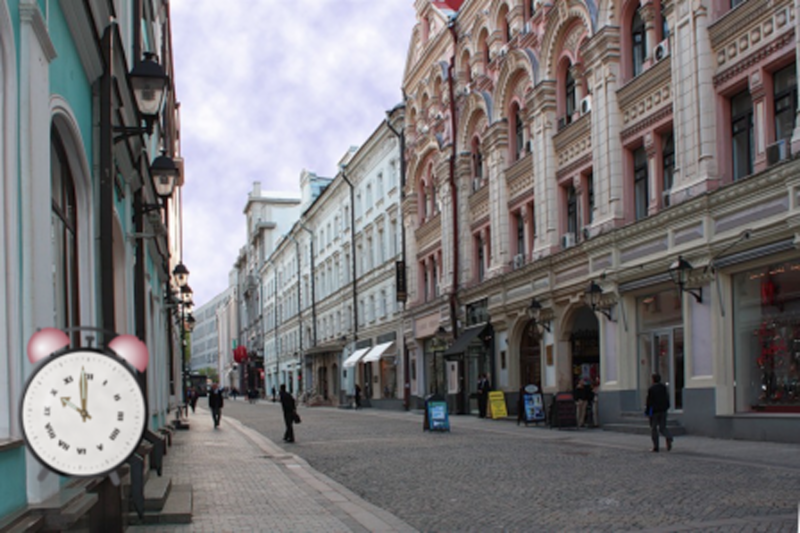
9.59
